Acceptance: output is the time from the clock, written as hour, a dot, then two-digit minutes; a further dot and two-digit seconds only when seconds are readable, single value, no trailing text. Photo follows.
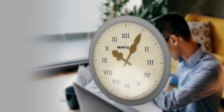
10.05
